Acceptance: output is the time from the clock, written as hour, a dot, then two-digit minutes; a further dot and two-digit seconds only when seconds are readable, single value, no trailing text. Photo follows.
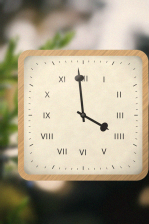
3.59
